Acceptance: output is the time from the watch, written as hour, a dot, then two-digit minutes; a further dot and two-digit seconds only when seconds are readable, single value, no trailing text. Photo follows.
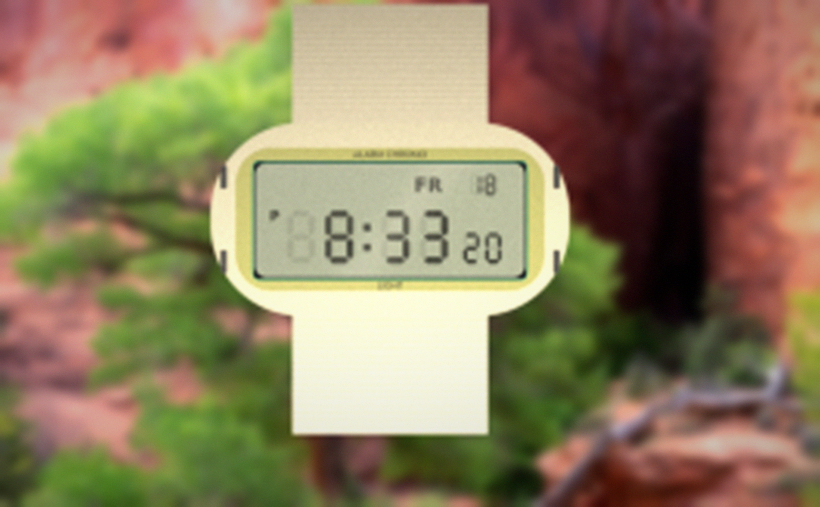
8.33.20
